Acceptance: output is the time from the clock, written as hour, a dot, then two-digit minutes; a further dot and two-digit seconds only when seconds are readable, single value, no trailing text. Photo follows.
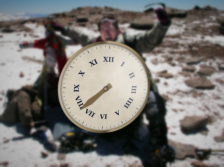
7.38
